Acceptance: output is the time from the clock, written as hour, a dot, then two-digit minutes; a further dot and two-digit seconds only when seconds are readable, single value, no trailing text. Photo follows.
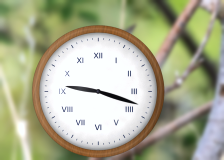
9.18
